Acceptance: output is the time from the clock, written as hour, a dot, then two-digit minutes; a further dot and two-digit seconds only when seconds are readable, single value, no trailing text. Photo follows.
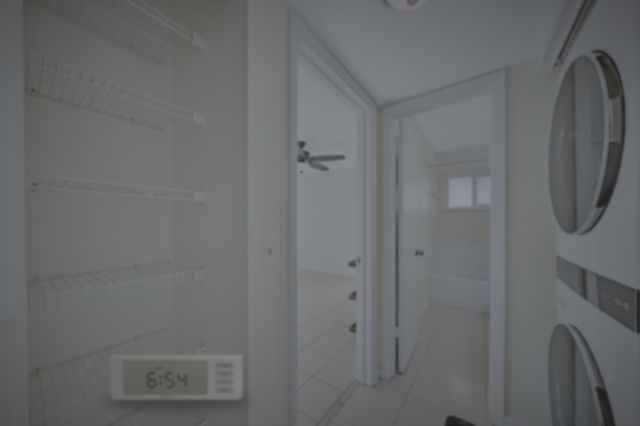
6.54
